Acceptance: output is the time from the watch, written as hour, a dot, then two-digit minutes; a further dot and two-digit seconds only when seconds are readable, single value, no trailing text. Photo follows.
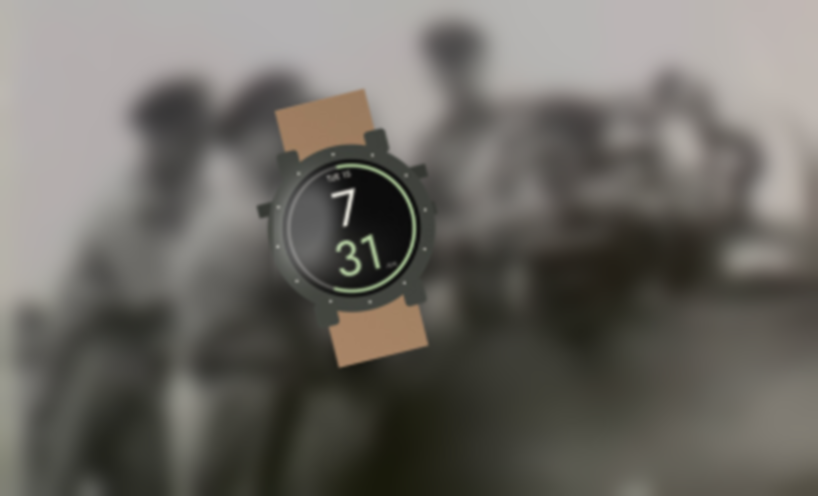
7.31
